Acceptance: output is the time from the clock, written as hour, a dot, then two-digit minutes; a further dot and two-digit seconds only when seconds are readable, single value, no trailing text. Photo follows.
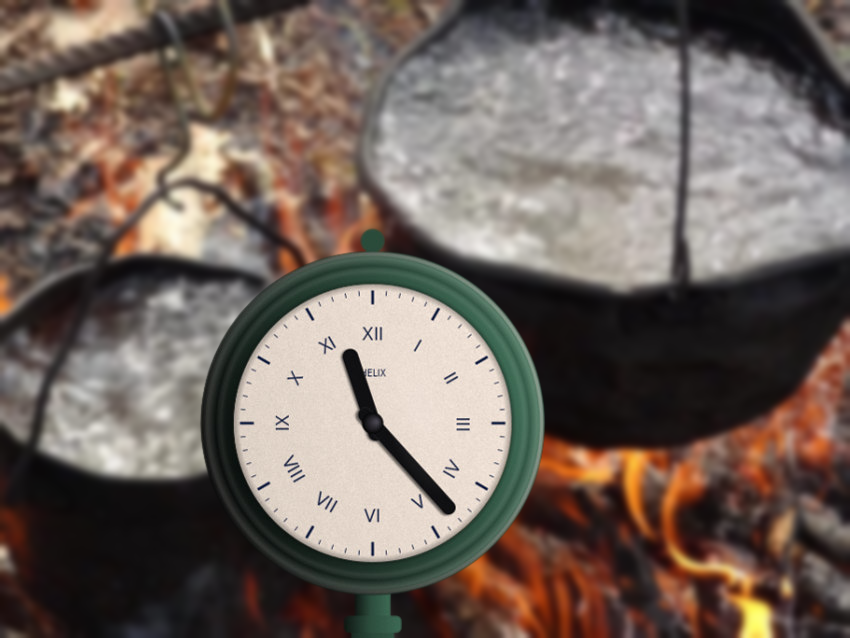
11.23
